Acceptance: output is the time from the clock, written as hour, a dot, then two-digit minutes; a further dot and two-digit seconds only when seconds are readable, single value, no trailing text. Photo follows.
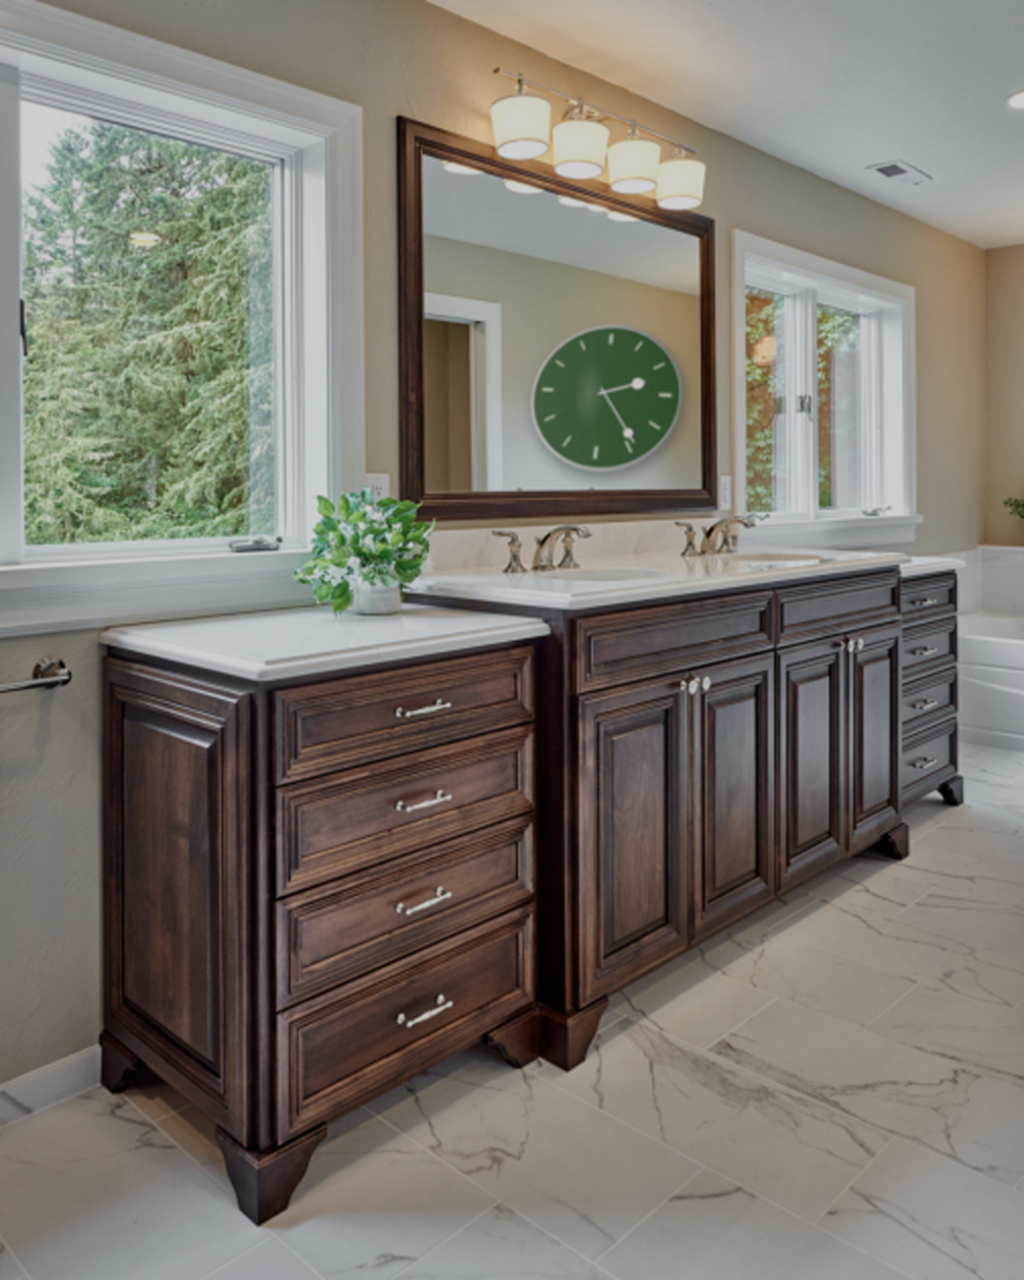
2.24
